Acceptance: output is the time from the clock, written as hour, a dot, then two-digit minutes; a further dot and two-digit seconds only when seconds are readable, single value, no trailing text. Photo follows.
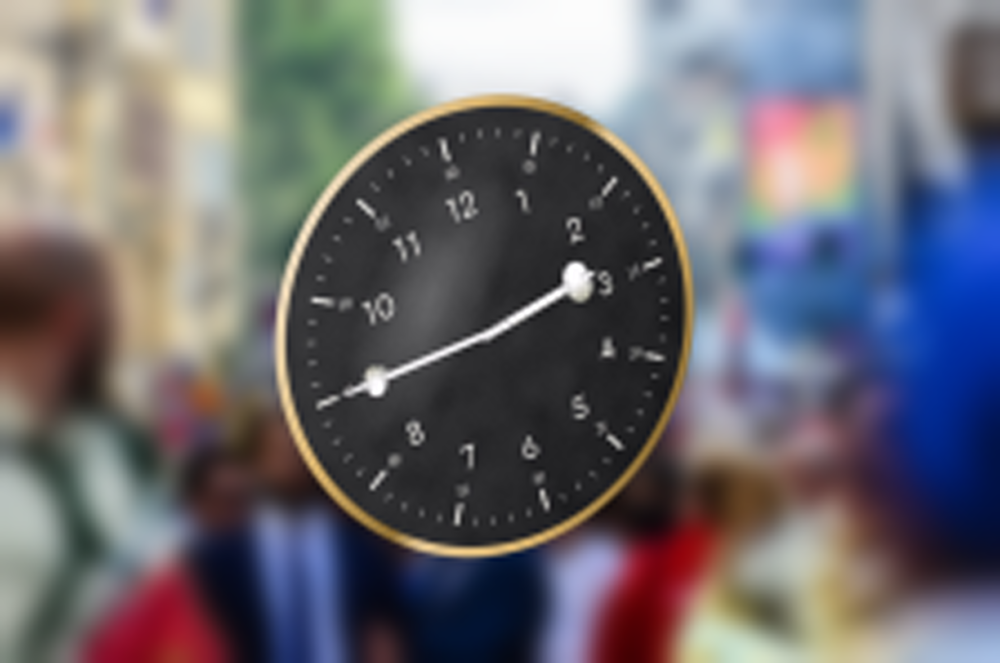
2.45
